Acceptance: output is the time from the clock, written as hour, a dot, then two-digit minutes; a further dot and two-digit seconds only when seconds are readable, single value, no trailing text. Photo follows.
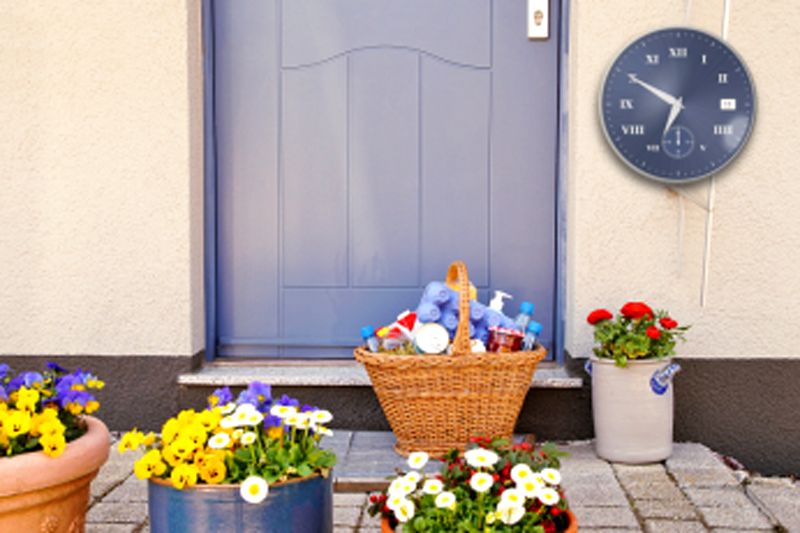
6.50
